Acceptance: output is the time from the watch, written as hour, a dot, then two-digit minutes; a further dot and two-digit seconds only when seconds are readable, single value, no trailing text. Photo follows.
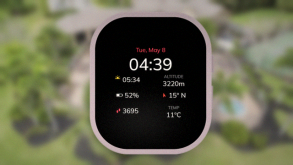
4.39
